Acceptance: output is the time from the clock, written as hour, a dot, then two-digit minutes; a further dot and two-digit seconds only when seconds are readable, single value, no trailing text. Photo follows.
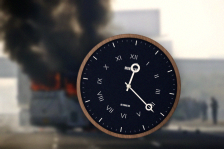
12.21
